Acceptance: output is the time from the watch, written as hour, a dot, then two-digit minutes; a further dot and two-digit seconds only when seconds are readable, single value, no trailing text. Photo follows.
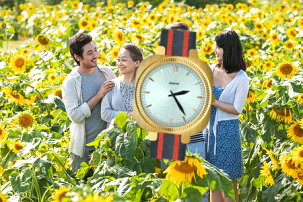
2.24
